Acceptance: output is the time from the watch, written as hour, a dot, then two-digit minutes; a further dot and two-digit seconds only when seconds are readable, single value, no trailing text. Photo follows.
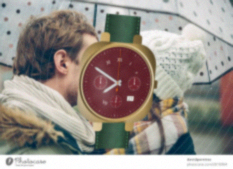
7.50
